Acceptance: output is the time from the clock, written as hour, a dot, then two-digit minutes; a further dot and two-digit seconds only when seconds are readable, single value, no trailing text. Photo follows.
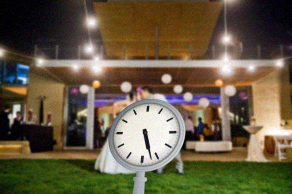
5.27
